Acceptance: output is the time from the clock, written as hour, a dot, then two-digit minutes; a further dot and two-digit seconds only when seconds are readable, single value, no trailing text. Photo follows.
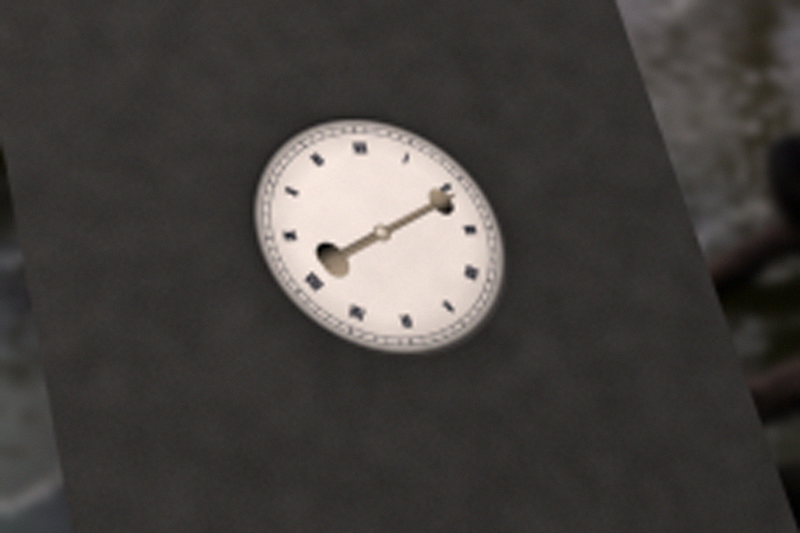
8.11
